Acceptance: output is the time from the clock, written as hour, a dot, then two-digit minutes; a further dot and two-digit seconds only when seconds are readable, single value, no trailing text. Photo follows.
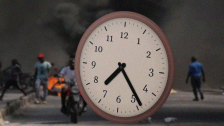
7.24
